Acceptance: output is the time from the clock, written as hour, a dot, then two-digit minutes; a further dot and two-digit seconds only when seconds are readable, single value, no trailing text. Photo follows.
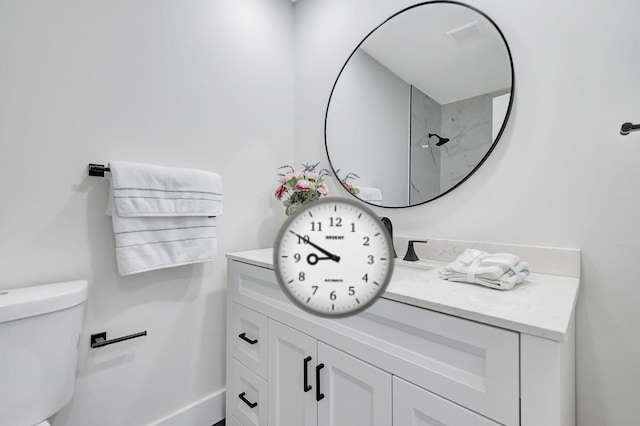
8.50
